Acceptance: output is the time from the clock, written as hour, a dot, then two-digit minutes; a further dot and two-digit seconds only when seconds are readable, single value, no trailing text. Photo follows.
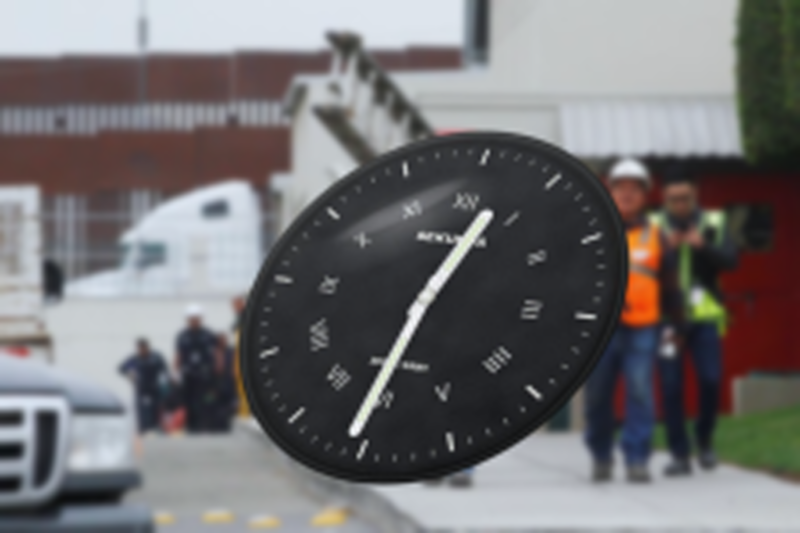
12.31
